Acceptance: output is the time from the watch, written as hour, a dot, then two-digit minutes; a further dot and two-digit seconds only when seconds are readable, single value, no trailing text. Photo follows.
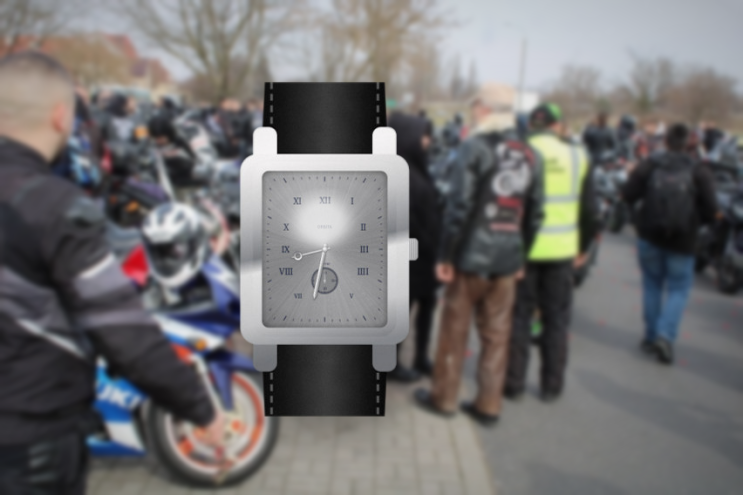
8.32
